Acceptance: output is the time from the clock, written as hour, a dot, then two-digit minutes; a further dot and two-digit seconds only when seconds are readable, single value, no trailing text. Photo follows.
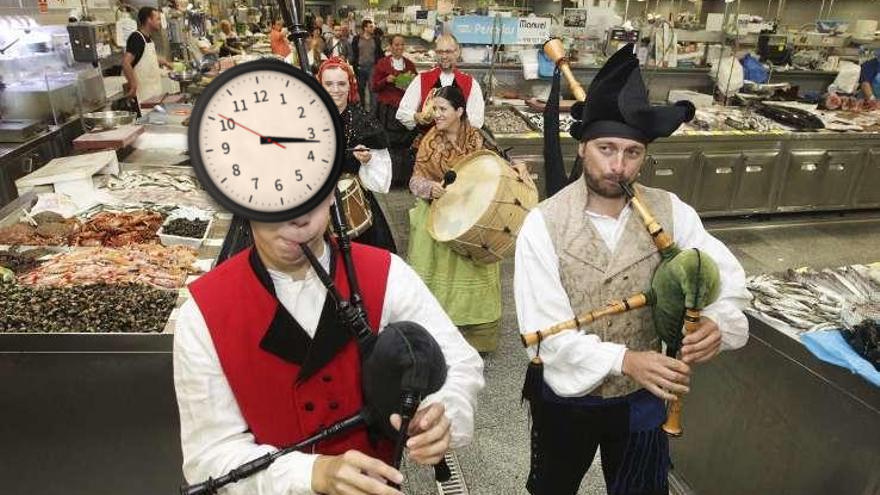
3.16.51
